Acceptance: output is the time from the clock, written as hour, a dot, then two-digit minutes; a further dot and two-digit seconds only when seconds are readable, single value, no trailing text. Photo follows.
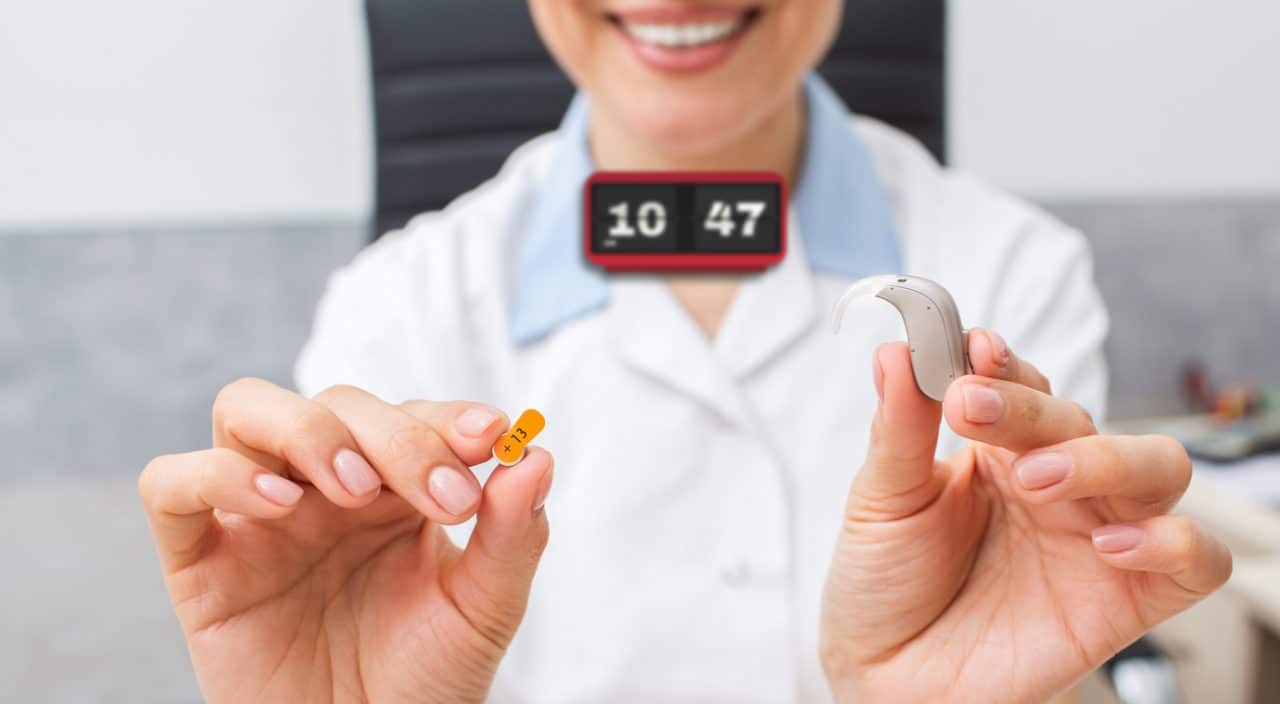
10.47
